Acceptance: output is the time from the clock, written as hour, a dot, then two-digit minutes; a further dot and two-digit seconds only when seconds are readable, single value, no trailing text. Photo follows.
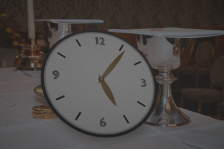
5.06
